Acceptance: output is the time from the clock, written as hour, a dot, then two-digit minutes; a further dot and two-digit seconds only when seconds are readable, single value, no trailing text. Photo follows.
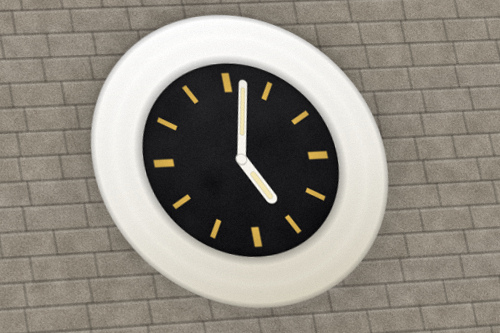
5.02
